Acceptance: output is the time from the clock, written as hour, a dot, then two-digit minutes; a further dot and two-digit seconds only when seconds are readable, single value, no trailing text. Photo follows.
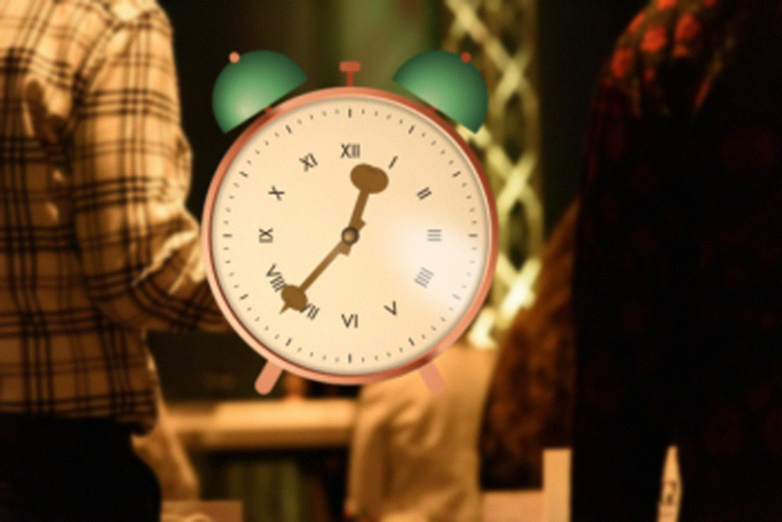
12.37
